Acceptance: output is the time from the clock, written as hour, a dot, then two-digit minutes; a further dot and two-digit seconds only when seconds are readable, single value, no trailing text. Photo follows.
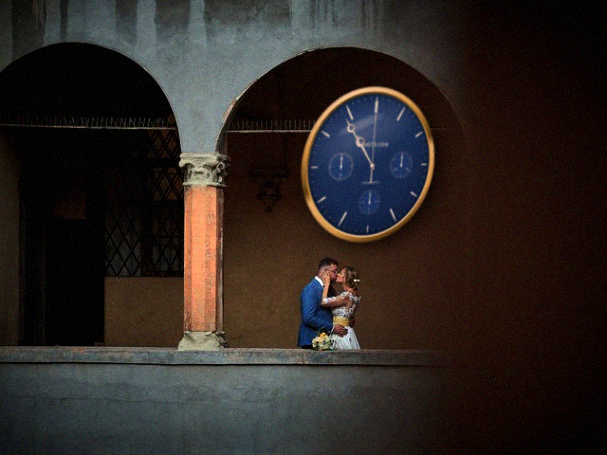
10.54
